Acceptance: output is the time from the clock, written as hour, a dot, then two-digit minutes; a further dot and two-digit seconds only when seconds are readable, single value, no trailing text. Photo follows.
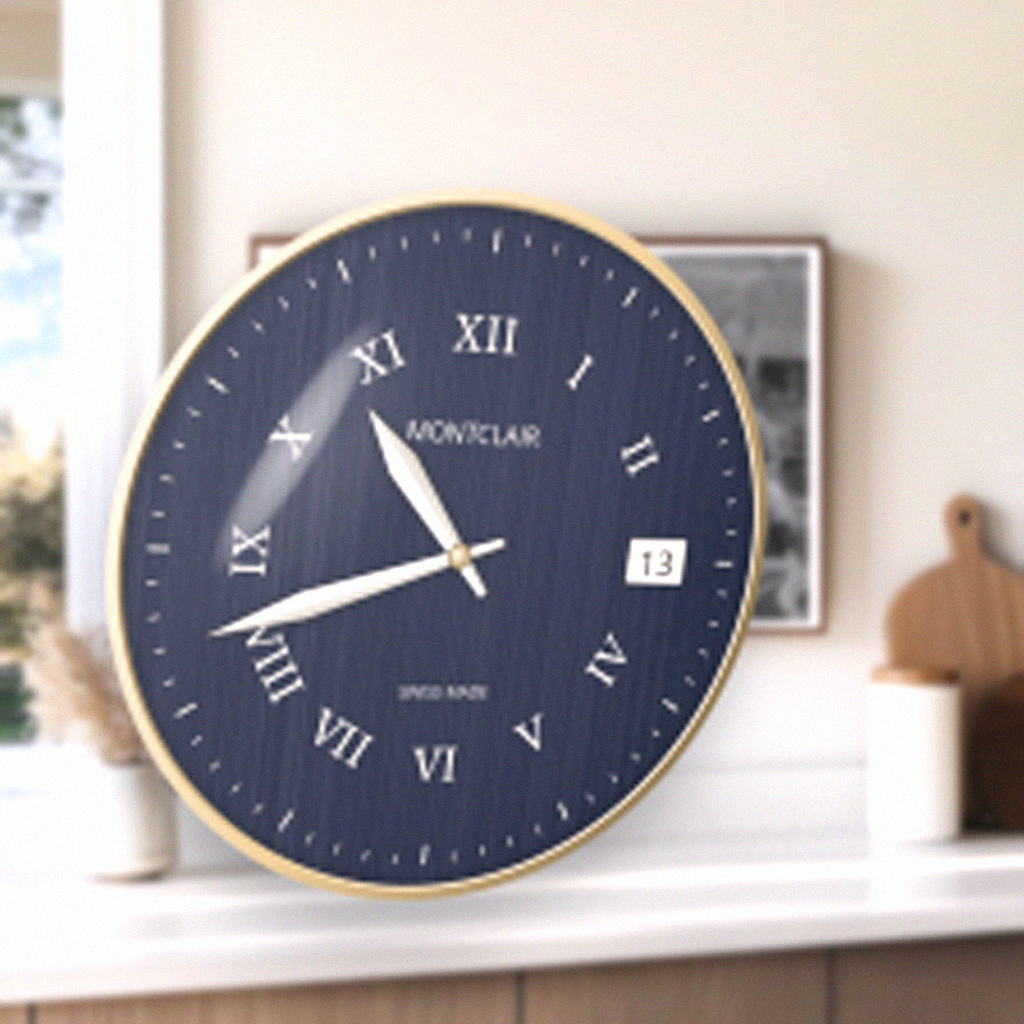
10.42
